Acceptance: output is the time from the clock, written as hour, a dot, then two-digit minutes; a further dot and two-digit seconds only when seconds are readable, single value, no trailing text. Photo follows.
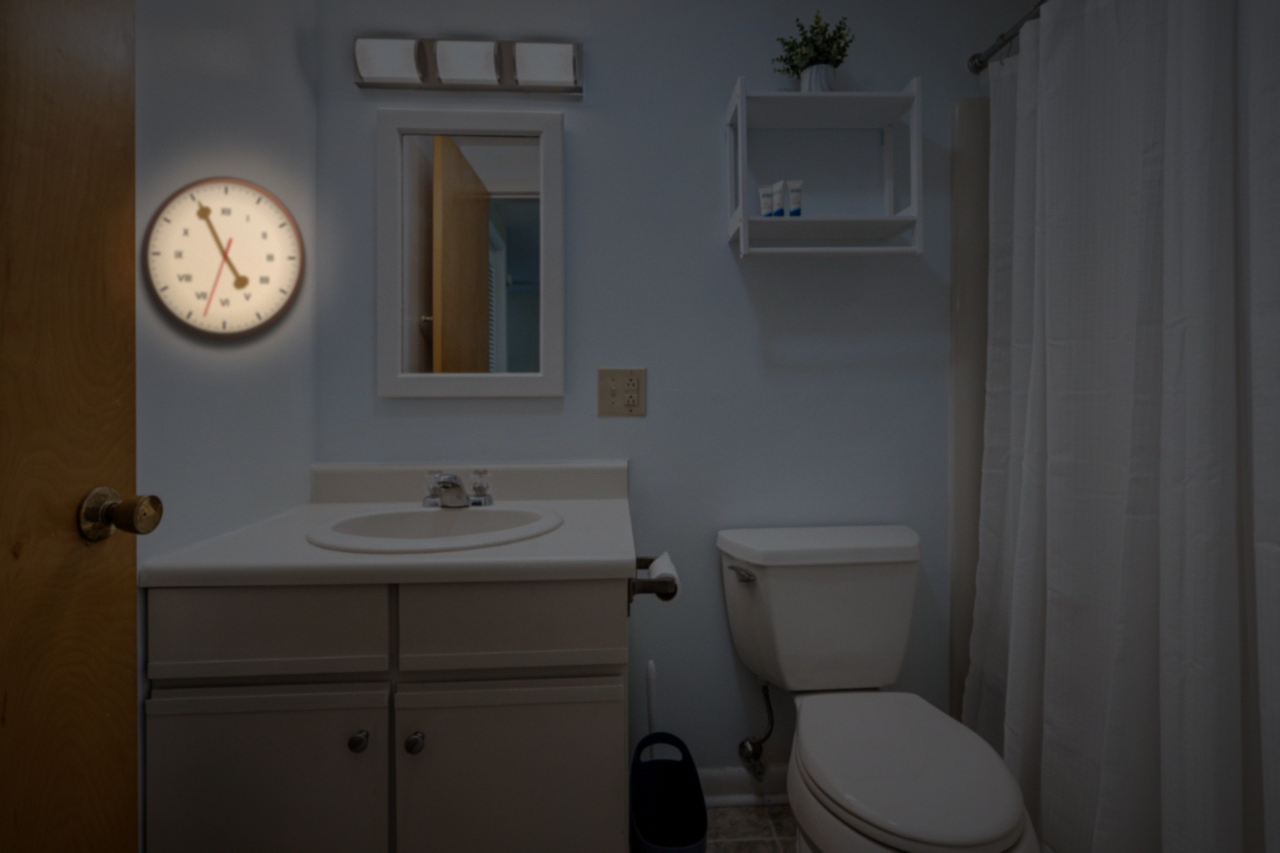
4.55.33
